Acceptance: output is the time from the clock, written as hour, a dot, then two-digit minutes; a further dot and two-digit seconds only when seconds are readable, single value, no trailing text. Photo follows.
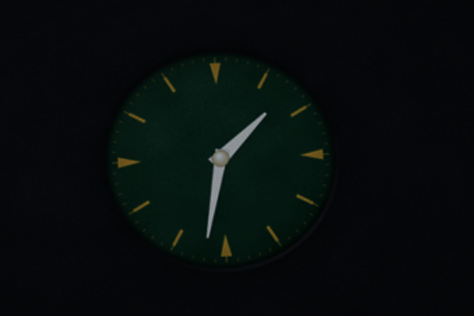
1.32
